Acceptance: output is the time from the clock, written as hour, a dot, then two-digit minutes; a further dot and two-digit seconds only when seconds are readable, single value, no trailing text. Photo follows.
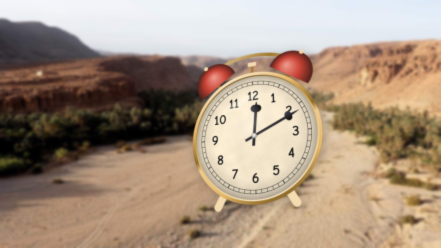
12.11
